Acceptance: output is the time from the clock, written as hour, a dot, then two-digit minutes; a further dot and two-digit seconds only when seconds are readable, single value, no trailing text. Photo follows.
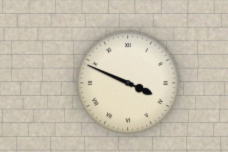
3.49
